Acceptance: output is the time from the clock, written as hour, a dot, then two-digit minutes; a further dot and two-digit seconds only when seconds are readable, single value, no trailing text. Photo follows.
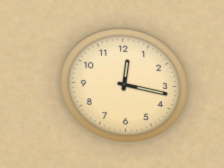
12.17
